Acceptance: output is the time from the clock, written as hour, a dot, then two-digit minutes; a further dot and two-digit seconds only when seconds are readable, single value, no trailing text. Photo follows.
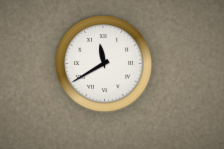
11.40
